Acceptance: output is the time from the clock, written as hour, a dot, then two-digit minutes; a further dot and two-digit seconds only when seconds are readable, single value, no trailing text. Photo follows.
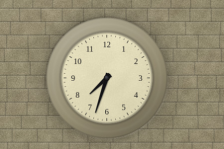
7.33
